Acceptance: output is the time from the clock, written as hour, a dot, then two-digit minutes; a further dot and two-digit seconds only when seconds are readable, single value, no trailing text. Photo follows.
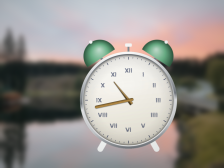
10.43
